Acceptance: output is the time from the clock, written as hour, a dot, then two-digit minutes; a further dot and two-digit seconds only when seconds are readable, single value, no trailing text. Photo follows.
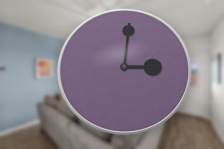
3.01
